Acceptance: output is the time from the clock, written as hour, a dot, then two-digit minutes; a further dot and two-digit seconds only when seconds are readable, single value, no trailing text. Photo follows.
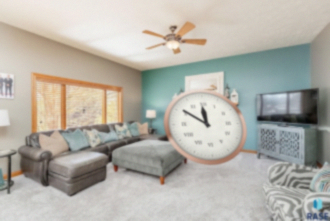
11.51
